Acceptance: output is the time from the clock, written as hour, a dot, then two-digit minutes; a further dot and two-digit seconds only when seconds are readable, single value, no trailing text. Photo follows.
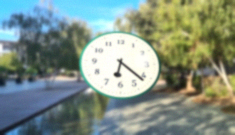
6.22
